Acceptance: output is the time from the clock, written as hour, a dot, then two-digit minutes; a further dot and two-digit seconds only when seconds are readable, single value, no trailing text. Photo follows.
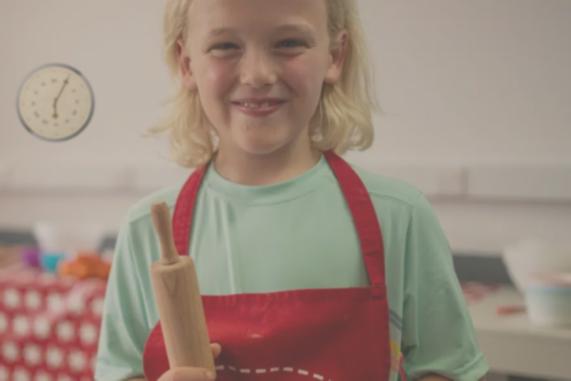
6.05
